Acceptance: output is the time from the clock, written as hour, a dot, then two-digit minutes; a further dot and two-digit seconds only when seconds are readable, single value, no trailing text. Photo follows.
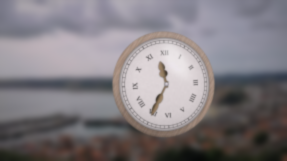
11.35
